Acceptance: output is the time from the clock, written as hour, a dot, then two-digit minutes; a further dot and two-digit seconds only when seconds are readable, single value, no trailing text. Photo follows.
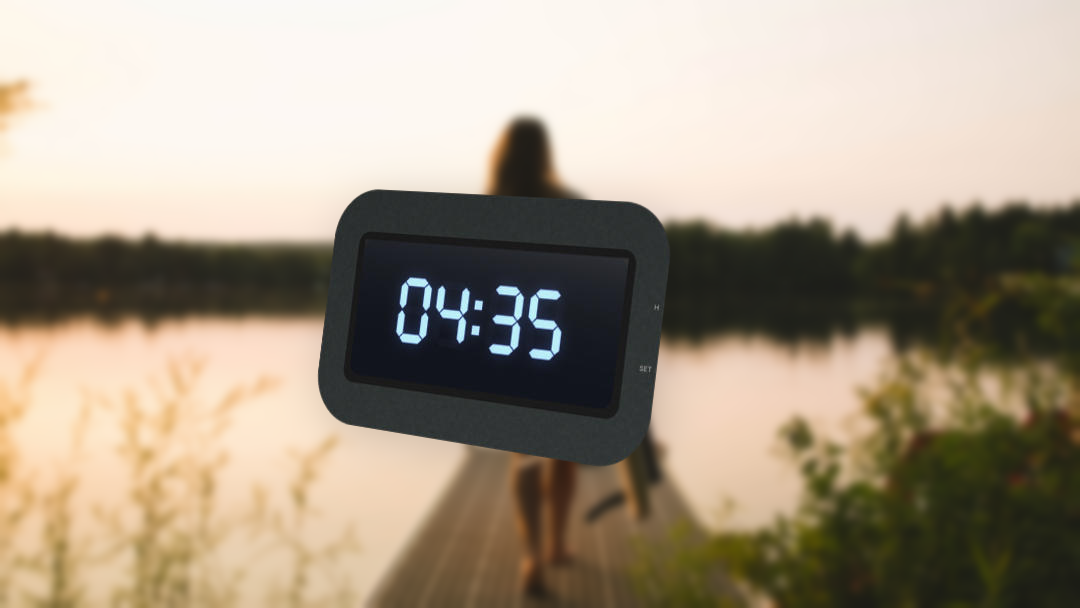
4.35
